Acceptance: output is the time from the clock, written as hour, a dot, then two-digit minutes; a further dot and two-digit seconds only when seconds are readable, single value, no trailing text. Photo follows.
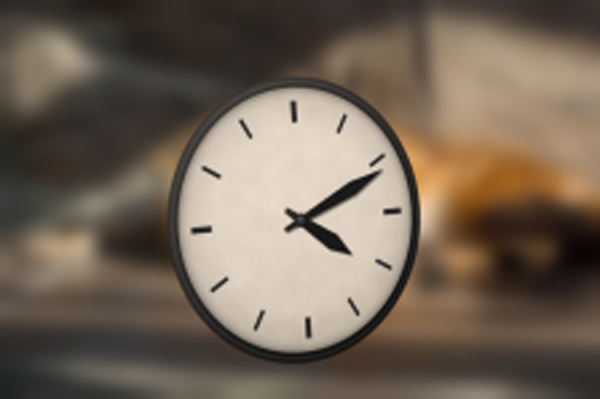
4.11
